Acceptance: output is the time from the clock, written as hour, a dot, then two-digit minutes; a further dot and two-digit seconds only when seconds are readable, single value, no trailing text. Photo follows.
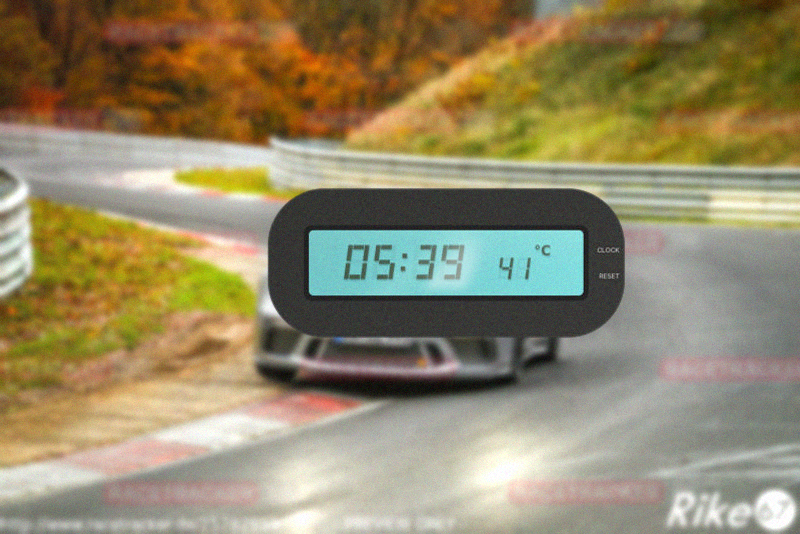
5.39
